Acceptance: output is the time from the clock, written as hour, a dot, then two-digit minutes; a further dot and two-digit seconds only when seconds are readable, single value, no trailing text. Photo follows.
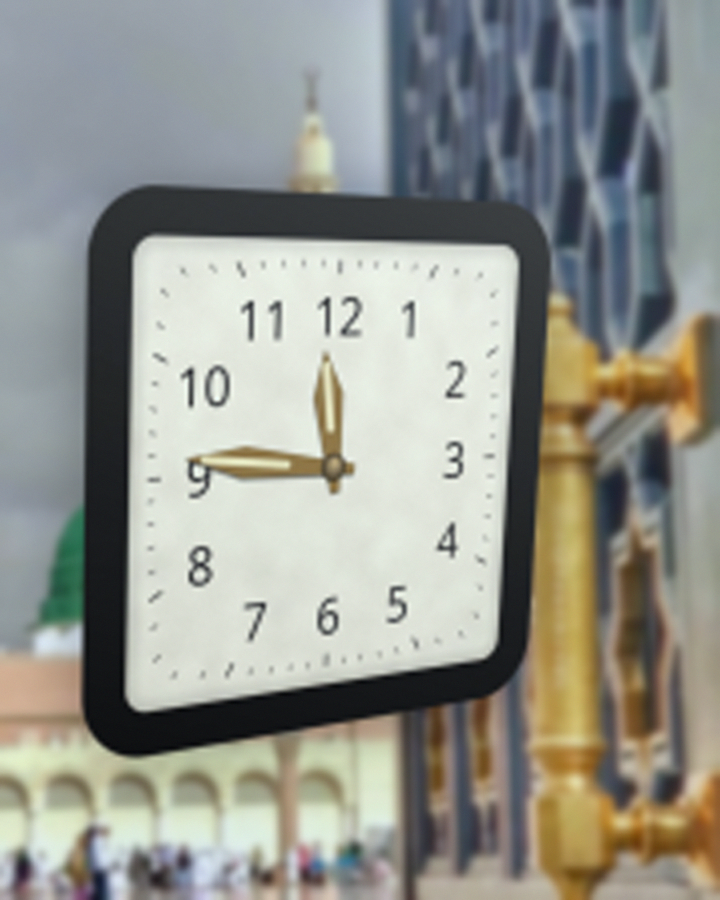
11.46
